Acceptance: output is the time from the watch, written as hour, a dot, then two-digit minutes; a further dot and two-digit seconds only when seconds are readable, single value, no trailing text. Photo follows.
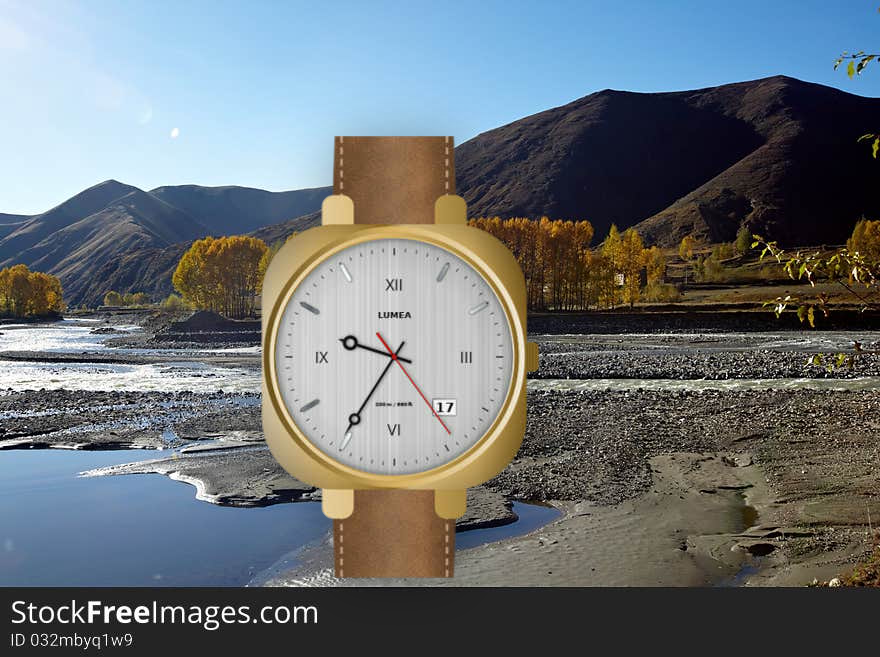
9.35.24
